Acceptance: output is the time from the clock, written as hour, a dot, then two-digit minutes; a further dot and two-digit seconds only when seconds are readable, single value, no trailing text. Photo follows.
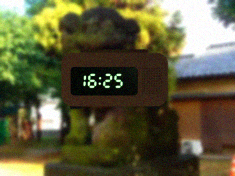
16.25
